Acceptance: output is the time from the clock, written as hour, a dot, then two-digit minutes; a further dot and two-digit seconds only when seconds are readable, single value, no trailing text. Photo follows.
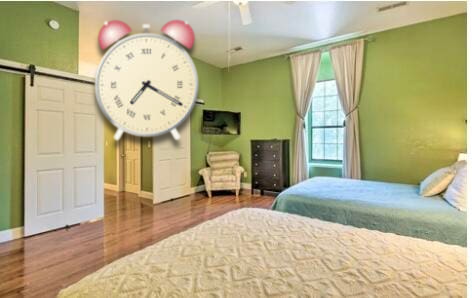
7.20
